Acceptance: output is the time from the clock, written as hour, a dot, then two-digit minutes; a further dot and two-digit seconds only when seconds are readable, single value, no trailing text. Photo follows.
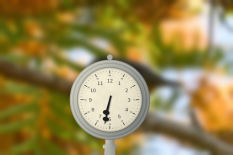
6.32
